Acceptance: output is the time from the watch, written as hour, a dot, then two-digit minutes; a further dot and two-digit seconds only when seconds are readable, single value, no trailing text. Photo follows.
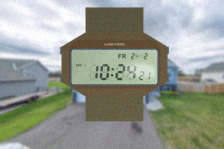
10.24.21
